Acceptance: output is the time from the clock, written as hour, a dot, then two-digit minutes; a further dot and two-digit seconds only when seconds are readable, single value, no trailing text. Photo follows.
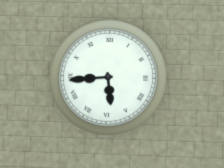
5.44
